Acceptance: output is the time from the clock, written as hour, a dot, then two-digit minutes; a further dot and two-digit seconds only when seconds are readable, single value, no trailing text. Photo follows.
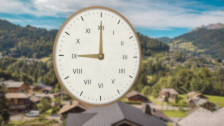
9.00
